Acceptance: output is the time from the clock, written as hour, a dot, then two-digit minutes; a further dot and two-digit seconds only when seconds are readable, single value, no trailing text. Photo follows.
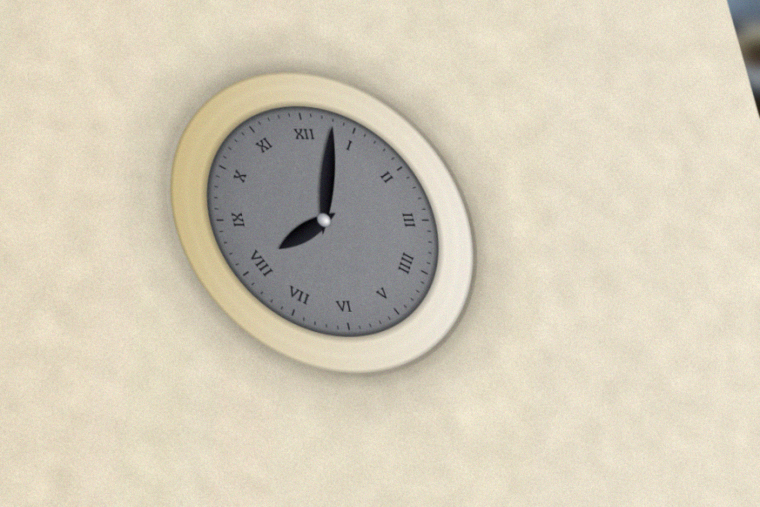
8.03
